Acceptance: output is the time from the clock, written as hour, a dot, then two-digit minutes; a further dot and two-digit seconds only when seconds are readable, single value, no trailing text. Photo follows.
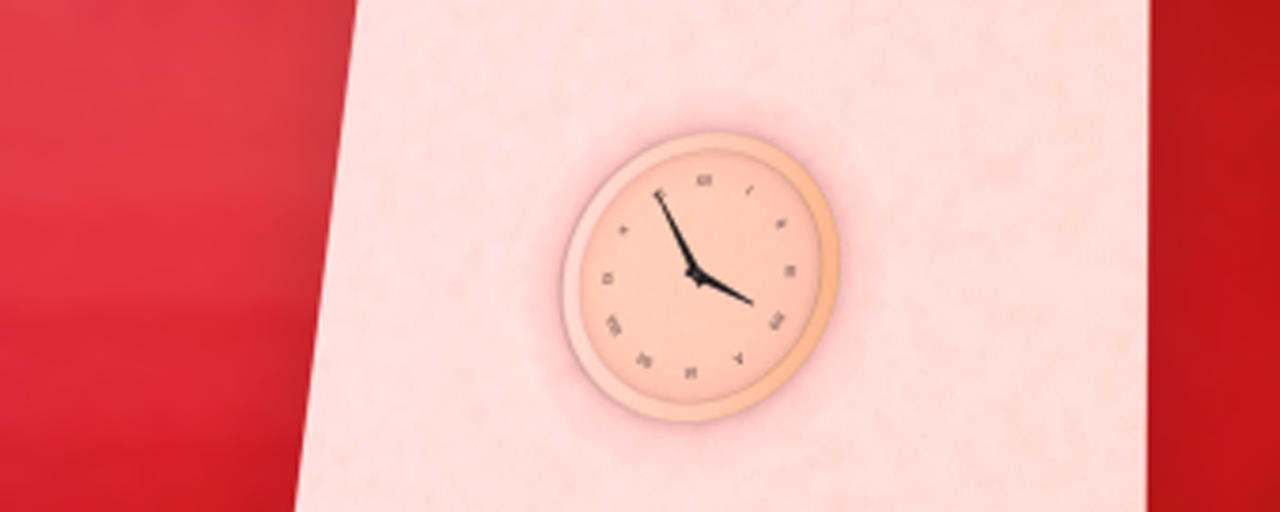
3.55
